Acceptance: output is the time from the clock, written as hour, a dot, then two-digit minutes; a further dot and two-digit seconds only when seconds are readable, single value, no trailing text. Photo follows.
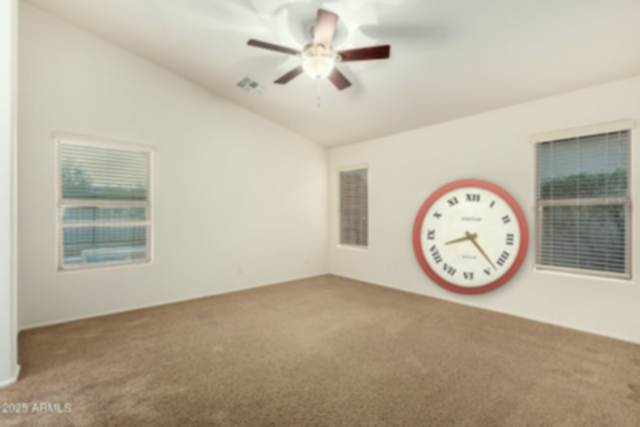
8.23
